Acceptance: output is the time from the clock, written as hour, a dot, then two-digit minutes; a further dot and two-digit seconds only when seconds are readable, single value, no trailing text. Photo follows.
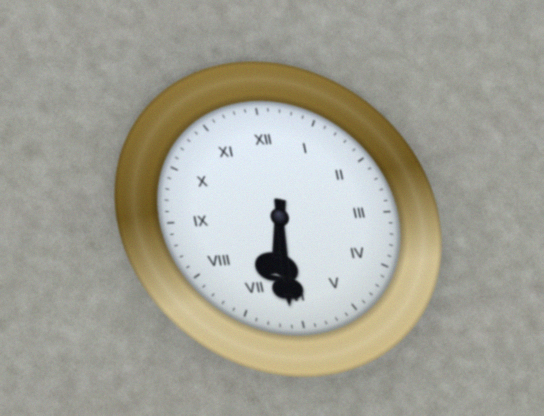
6.31
